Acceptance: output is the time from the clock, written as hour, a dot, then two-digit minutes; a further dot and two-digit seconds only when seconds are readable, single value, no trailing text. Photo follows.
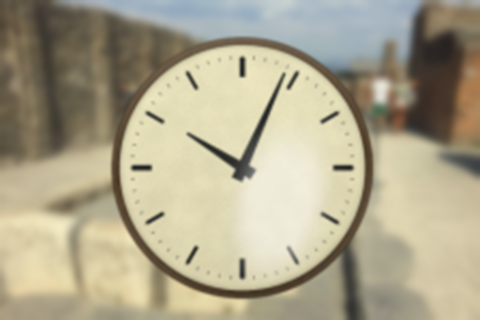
10.04
